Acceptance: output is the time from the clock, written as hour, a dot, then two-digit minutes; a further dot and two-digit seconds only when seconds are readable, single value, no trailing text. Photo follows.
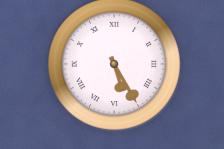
5.25
